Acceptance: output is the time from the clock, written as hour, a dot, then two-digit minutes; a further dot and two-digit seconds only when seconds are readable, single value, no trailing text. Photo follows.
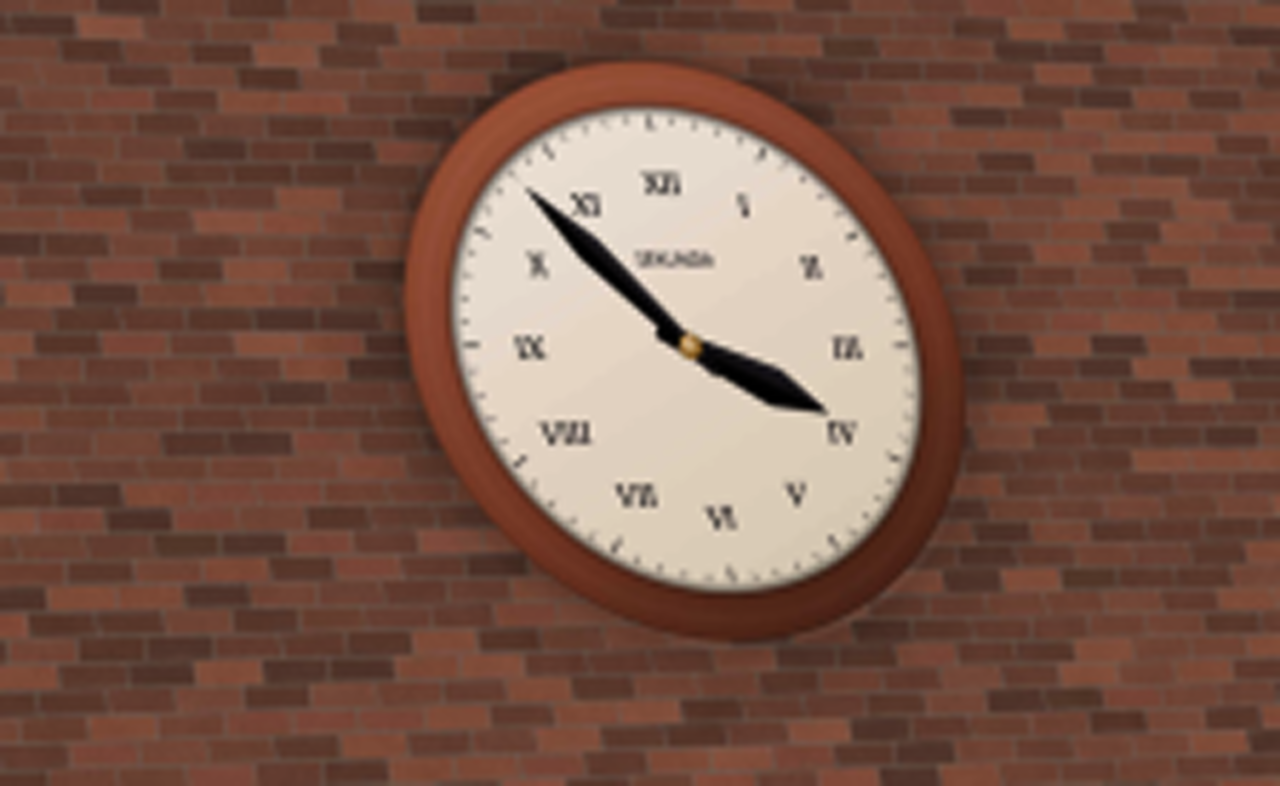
3.53
